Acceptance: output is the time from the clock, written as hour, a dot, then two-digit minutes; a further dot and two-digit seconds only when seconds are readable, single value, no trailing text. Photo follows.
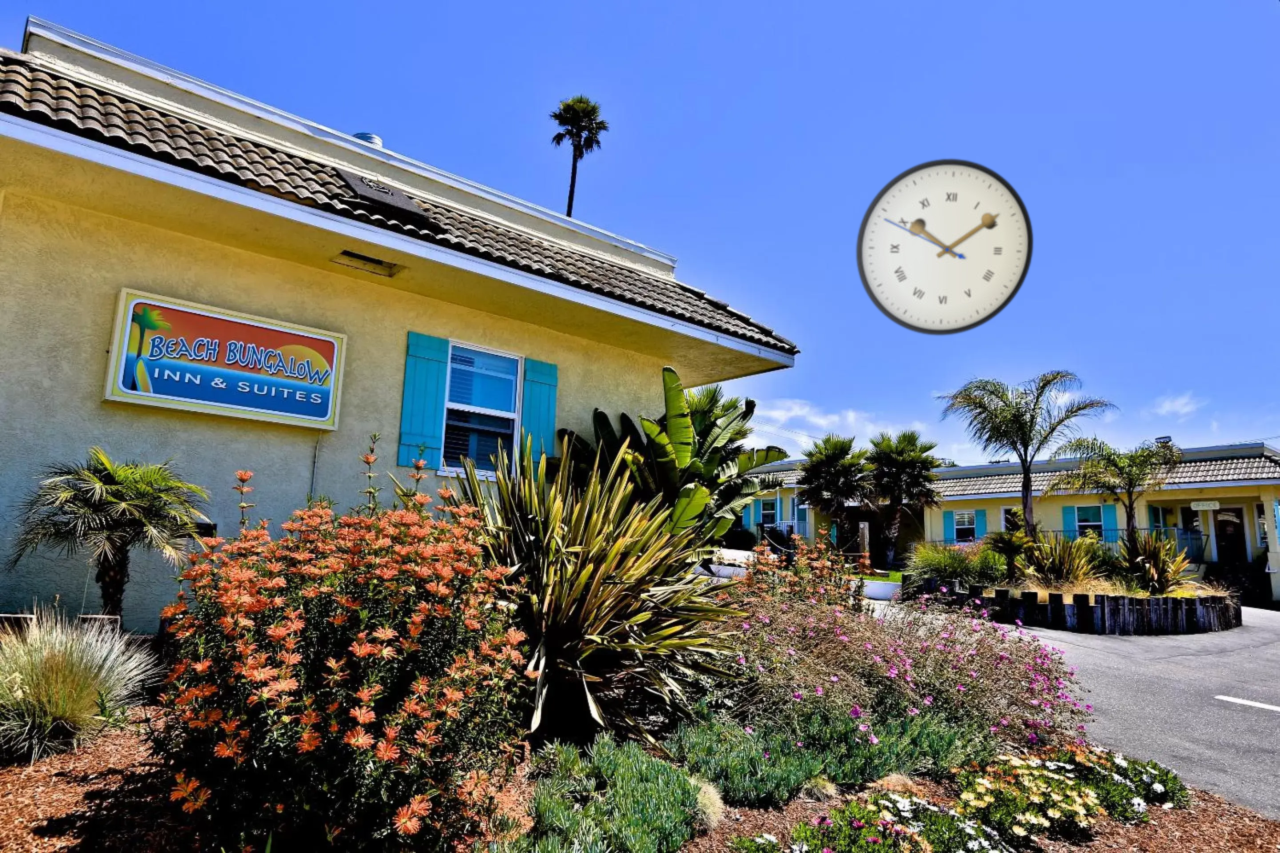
10.08.49
